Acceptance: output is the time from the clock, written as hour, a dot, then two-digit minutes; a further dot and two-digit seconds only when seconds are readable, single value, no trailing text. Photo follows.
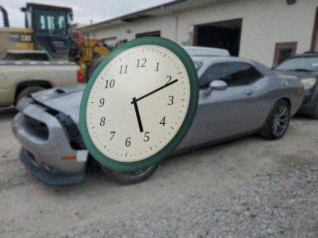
5.11
